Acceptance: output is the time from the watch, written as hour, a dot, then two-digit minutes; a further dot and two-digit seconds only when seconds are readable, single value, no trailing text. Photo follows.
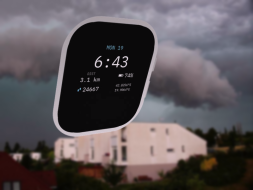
6.43
